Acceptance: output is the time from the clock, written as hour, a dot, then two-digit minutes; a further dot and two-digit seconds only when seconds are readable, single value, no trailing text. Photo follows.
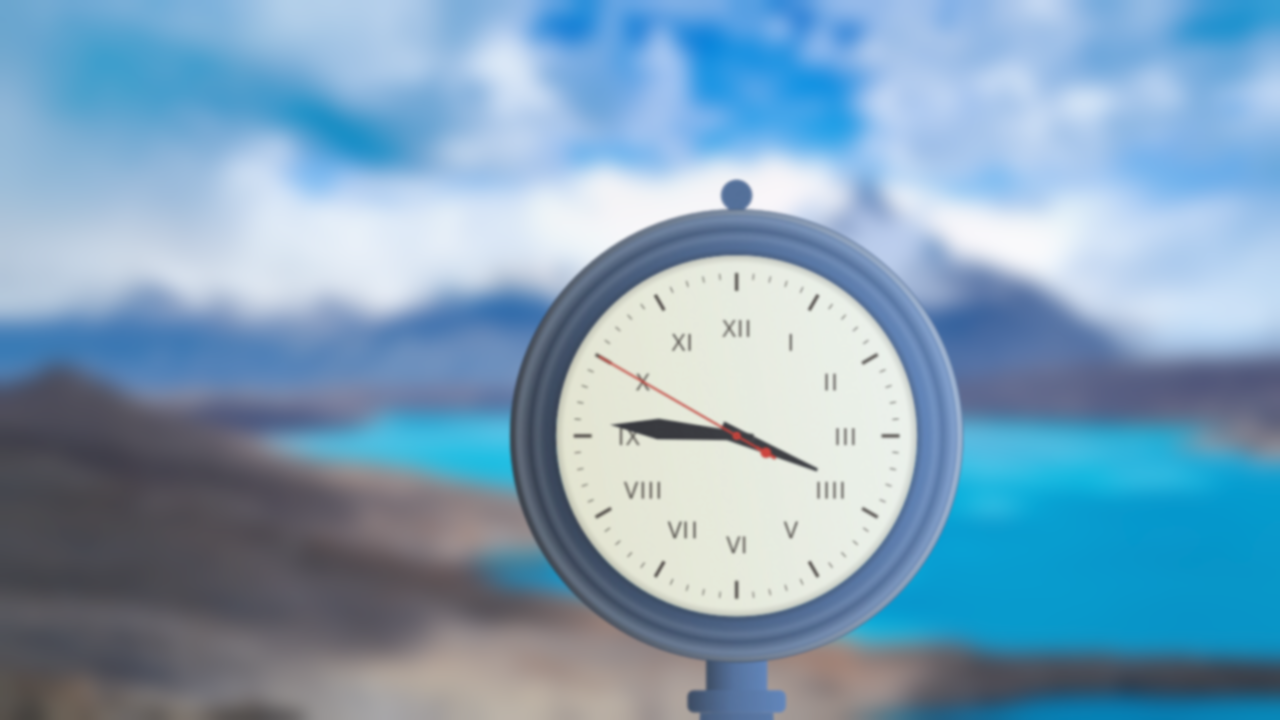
3.45.50
